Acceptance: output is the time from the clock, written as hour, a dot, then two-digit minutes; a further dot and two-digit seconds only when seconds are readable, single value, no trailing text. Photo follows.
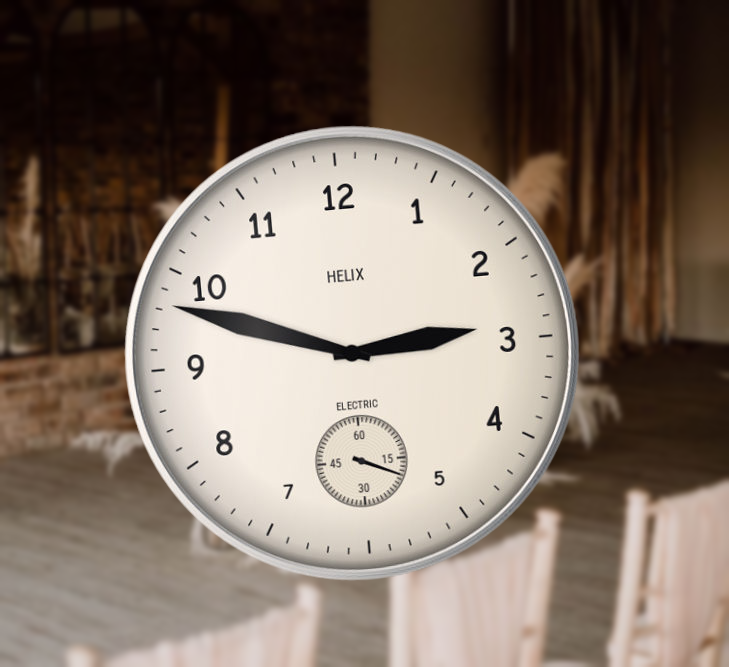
2.48.19
